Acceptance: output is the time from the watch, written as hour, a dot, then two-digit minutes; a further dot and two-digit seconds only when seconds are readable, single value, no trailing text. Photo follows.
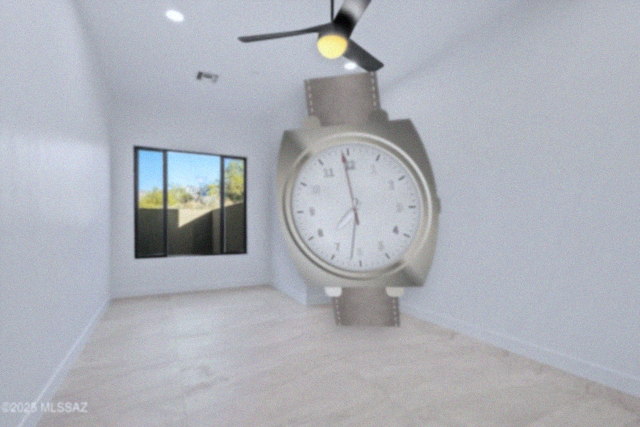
7.31.59
